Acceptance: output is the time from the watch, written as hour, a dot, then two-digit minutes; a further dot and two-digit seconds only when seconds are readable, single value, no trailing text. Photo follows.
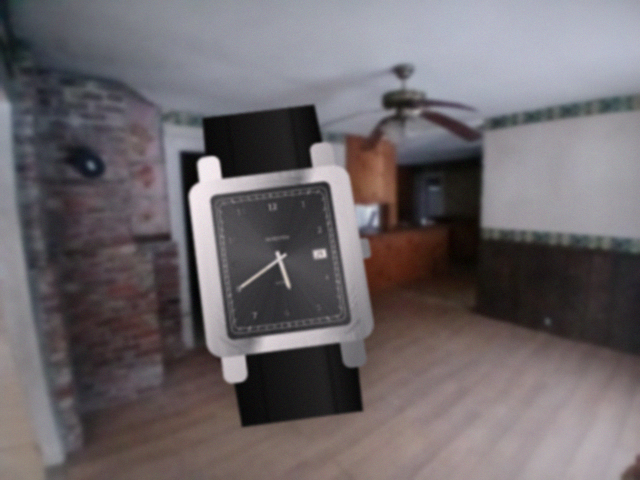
5.40
